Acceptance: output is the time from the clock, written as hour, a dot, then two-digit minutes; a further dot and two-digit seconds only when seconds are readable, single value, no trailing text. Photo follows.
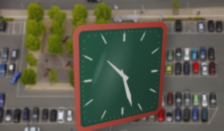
10.27
